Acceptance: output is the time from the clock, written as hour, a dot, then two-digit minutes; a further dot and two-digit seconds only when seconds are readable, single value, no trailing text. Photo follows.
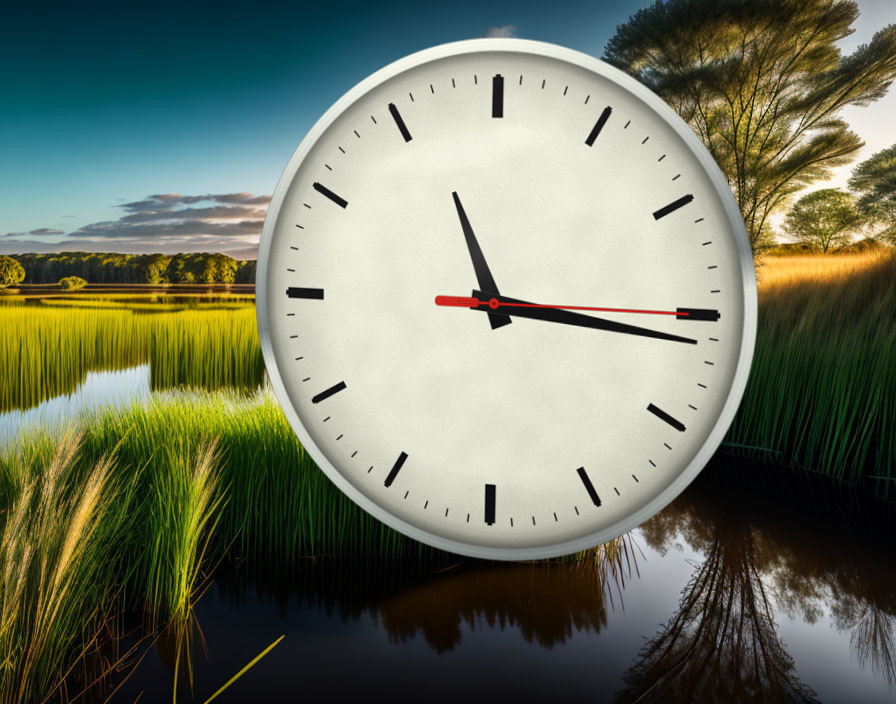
11.16.15
